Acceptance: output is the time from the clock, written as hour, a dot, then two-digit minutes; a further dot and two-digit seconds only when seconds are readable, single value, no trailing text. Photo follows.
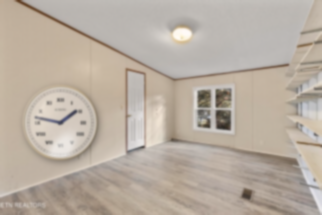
1.47
